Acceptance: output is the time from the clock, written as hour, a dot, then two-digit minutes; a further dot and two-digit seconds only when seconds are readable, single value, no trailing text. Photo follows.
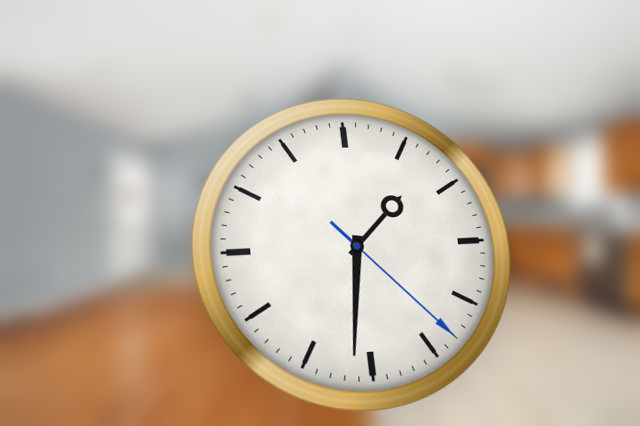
1.31.23
